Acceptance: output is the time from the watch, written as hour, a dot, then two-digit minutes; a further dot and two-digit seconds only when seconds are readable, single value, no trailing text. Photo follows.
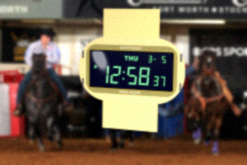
12.58
